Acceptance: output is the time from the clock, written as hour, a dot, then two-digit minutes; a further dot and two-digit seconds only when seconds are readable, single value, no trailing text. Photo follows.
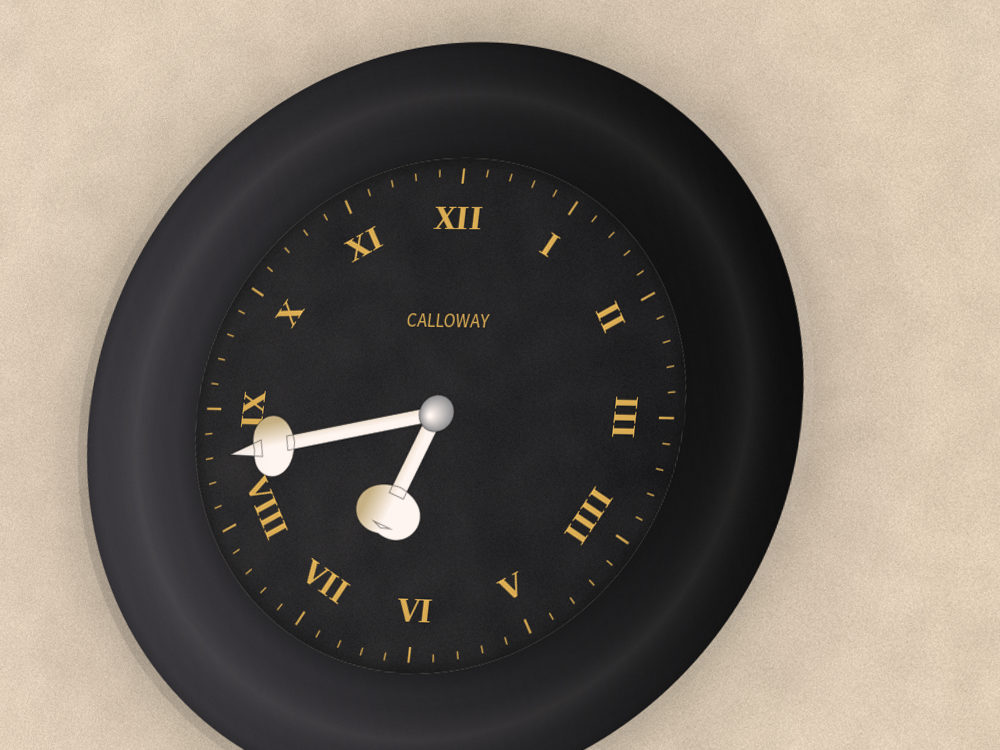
6.43
